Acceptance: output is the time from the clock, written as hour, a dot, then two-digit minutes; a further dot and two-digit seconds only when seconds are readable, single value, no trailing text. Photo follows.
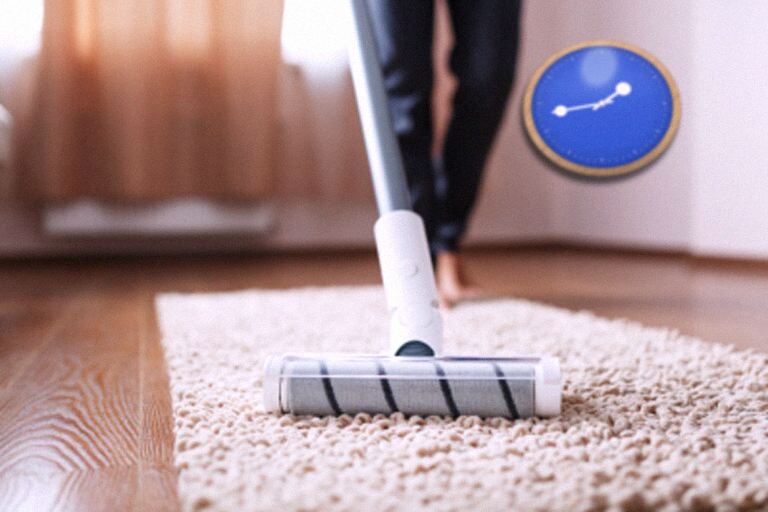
1.43
